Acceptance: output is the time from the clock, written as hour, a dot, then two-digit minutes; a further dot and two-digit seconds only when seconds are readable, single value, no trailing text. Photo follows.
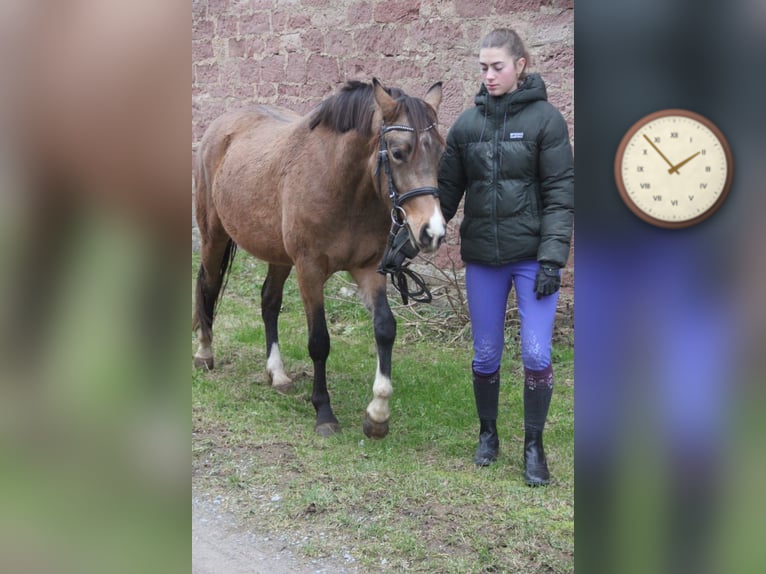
1.53
